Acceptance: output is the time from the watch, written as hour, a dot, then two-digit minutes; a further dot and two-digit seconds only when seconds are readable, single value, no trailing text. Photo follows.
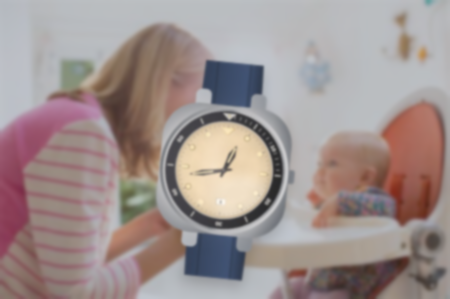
12.43
